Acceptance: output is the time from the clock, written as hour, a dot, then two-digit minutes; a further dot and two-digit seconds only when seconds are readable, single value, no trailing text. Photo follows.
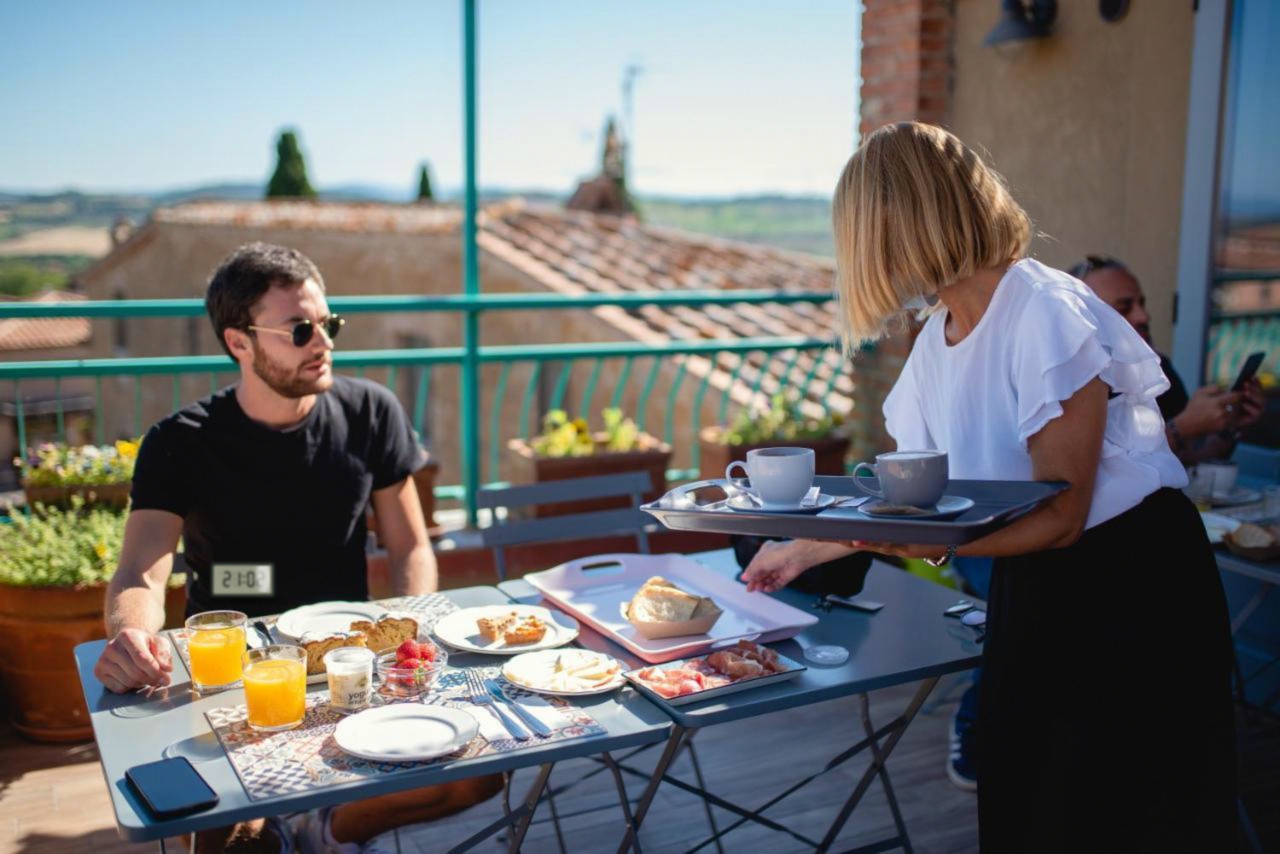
21.02
